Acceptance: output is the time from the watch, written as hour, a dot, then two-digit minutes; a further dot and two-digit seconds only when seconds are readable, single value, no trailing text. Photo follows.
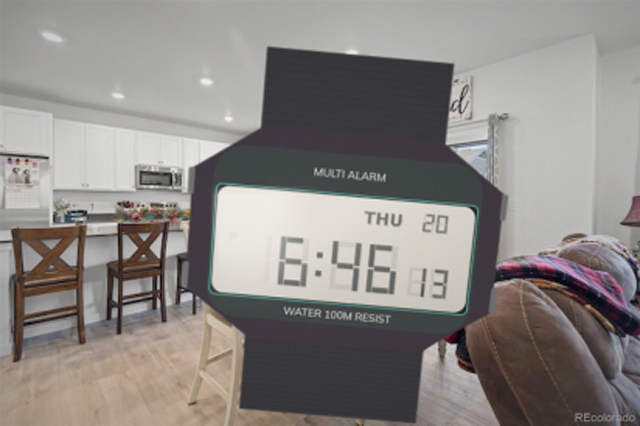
6.46.13
